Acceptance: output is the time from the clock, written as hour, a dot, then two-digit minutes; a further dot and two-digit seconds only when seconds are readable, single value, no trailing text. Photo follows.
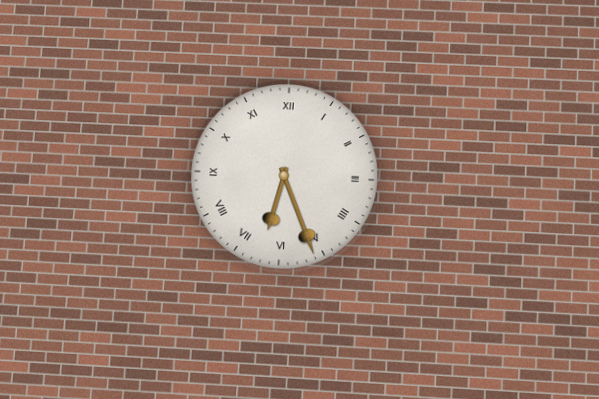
6.26
